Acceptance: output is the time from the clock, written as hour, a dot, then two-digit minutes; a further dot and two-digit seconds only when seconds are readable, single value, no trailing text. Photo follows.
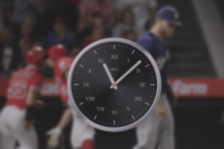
11.08
